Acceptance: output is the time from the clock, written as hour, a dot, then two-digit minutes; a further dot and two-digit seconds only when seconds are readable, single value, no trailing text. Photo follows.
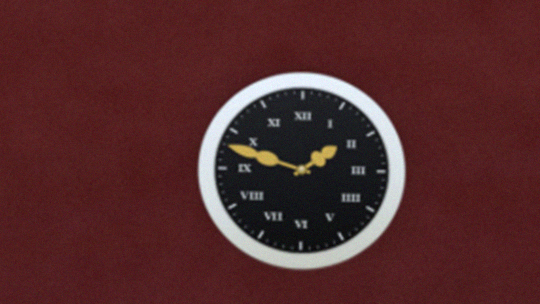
1.48
